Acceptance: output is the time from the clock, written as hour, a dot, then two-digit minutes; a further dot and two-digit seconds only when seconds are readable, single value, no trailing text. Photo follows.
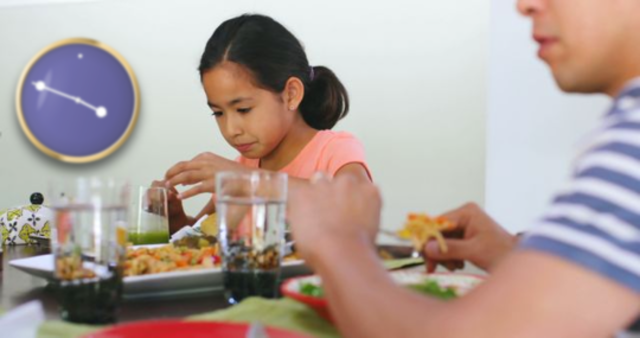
3.48
